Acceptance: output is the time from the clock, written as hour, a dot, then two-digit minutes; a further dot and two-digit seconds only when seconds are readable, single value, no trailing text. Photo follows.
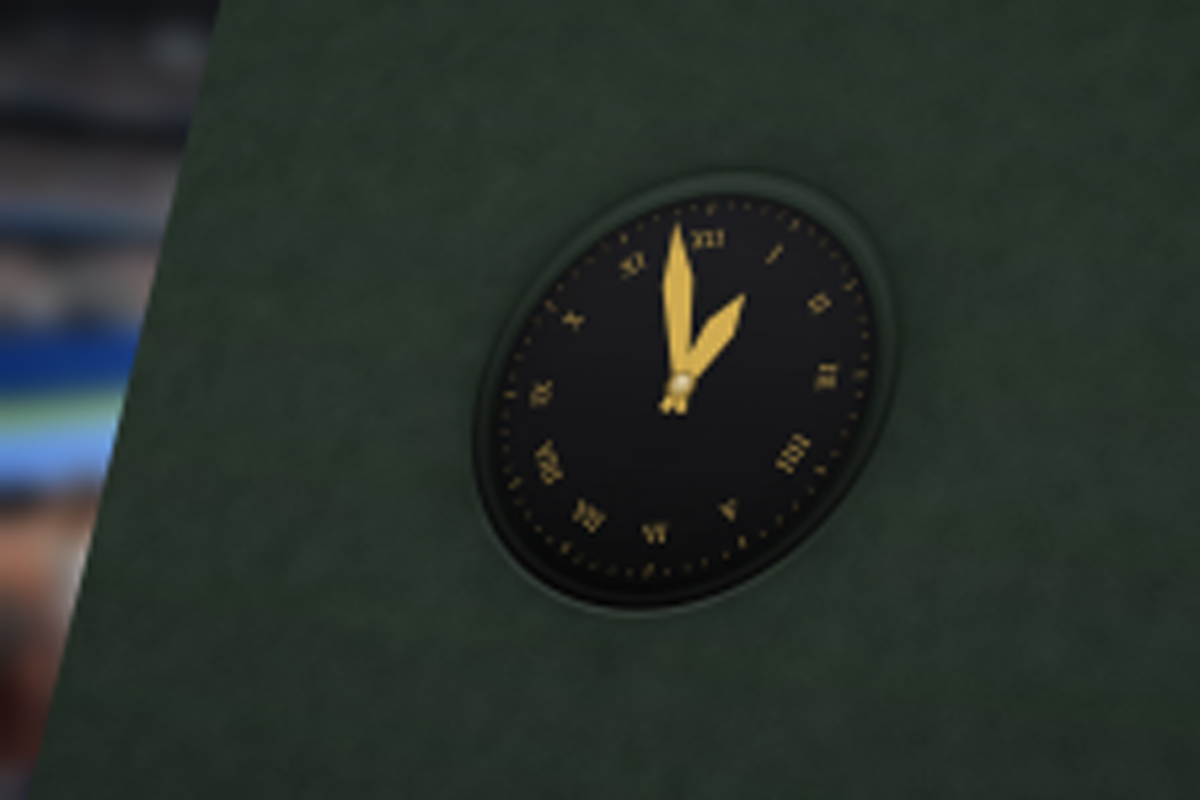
12.58
